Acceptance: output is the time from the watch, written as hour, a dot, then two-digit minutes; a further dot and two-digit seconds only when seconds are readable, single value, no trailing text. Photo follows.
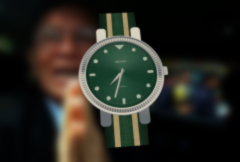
7.33
